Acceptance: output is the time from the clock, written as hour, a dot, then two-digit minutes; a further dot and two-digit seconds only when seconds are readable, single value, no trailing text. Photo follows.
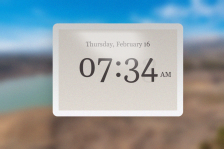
7.34
